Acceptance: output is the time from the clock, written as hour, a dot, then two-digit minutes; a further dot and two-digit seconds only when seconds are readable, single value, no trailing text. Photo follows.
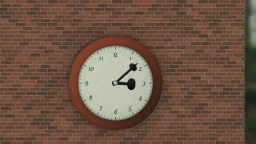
3.08
